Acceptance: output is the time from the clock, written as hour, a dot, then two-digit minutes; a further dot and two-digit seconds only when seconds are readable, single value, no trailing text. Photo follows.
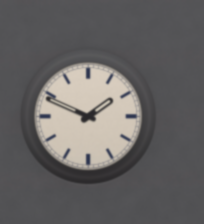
1.49
